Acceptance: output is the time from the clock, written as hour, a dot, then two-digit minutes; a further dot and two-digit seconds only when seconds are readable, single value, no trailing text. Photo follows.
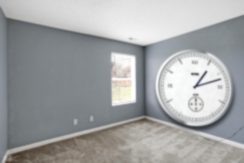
1.12
